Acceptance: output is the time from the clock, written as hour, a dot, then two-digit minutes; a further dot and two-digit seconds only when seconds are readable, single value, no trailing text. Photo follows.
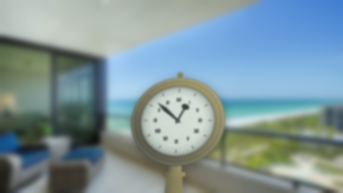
12.52
